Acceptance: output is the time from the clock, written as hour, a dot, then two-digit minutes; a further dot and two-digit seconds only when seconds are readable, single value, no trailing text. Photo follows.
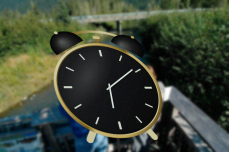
6.09
